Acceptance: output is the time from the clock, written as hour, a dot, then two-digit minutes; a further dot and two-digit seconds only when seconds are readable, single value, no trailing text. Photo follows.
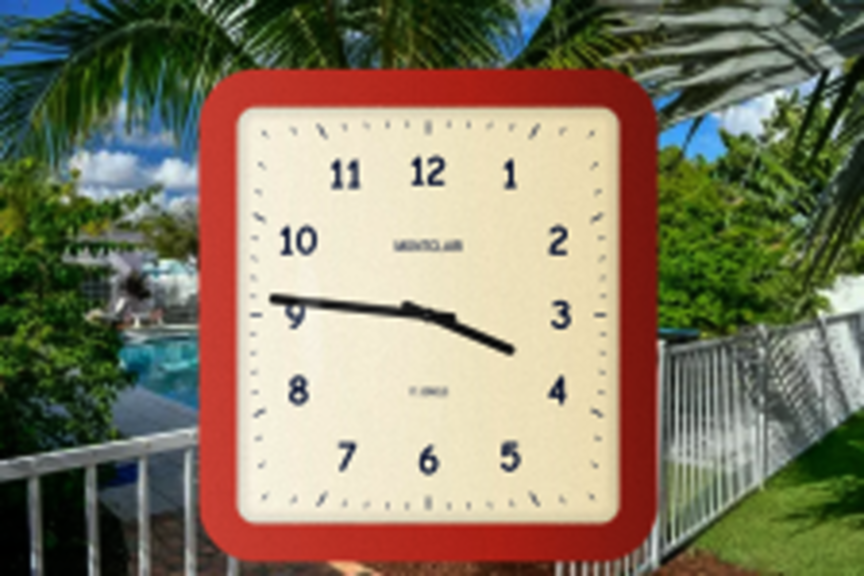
3.46
